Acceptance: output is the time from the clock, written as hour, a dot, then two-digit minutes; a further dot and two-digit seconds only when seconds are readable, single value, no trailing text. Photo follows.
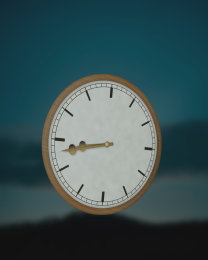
8.43
